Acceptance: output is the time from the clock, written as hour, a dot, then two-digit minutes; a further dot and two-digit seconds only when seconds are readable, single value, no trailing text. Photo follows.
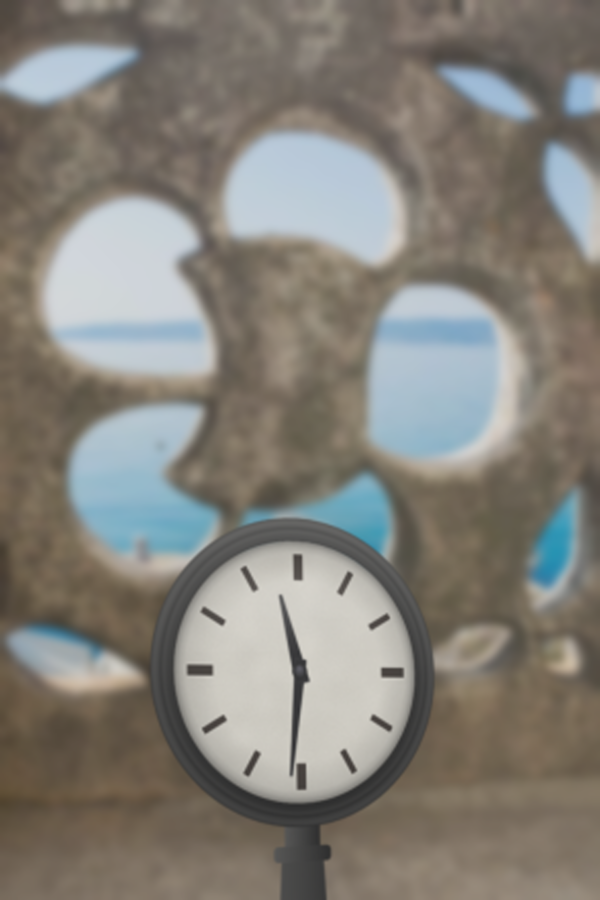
11.31
